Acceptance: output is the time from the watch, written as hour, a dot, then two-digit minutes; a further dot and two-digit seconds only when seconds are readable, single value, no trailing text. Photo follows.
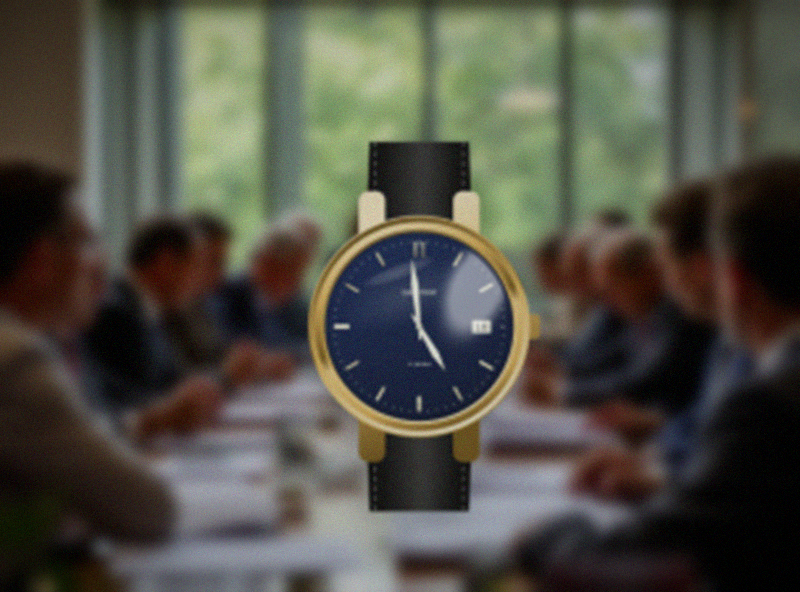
4.59
